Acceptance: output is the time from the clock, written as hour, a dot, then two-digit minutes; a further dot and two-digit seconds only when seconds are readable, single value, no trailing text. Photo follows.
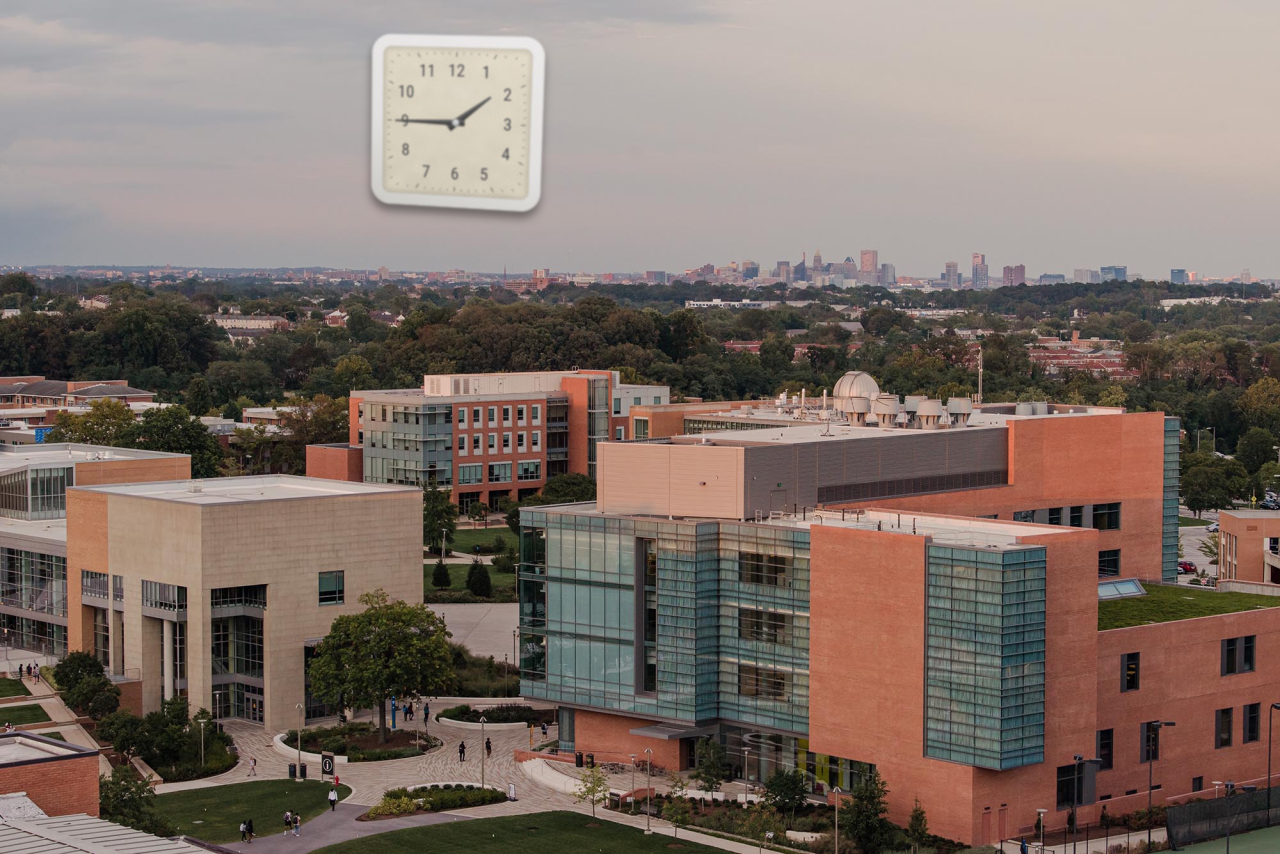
1.45
